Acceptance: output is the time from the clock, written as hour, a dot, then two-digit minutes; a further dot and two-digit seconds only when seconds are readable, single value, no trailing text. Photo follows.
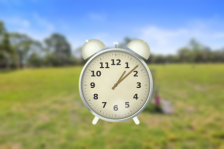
1.08
